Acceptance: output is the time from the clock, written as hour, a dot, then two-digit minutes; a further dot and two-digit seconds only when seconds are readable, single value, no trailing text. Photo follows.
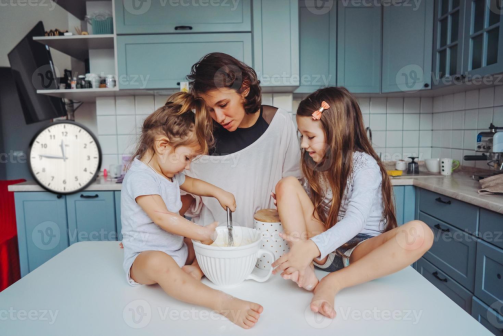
11.46
